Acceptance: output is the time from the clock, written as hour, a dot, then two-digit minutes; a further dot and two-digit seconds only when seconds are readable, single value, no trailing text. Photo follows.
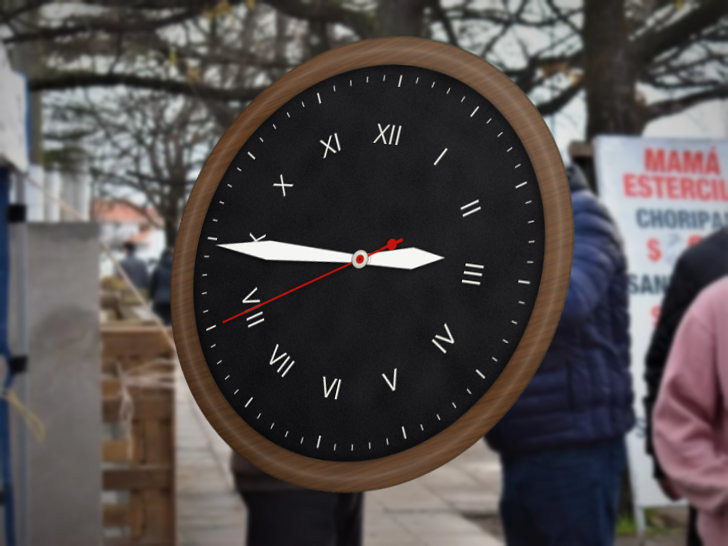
2.44.40
